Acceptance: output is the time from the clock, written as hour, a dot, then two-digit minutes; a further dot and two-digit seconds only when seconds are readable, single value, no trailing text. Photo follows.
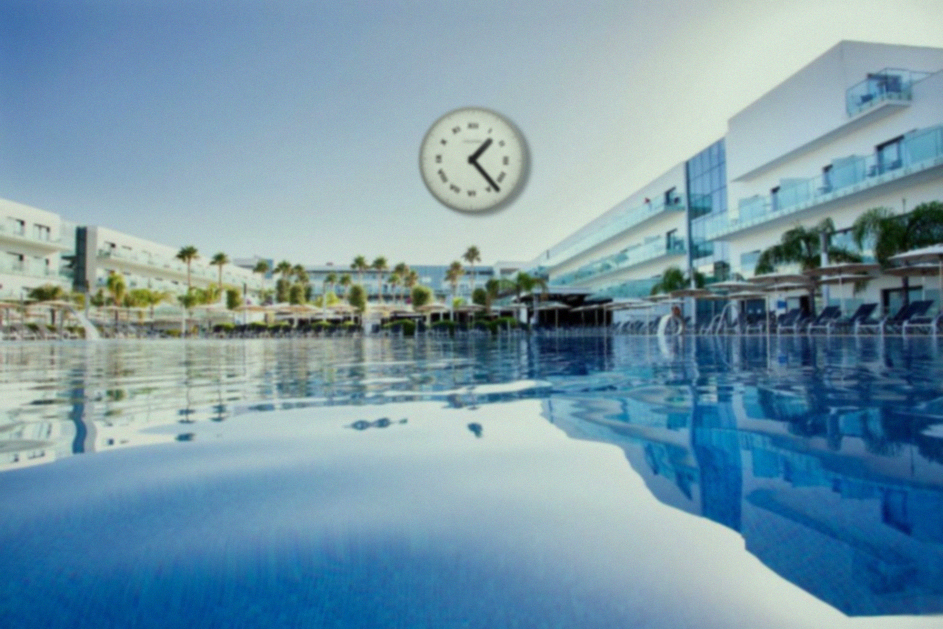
1.23
